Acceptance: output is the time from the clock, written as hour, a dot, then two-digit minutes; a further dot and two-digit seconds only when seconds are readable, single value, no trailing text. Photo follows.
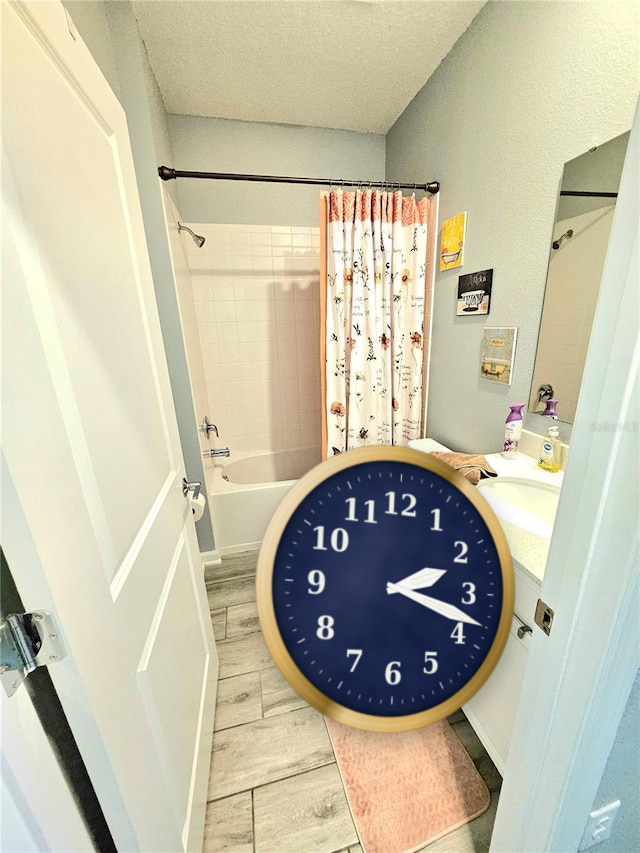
2.18
